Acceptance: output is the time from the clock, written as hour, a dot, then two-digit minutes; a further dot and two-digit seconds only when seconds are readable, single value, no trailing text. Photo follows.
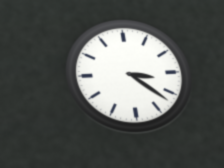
3.22
